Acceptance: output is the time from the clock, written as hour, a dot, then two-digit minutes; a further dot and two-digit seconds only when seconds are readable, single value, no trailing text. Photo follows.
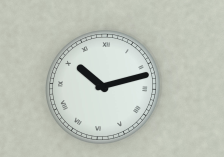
10.12
